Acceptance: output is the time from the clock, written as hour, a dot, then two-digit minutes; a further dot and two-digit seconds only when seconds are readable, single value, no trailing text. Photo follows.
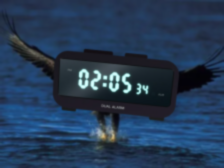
2.05.34
